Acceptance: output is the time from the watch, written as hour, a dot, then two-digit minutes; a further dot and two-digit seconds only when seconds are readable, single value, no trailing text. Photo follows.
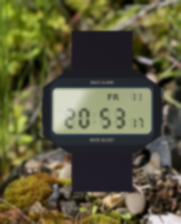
20.53
